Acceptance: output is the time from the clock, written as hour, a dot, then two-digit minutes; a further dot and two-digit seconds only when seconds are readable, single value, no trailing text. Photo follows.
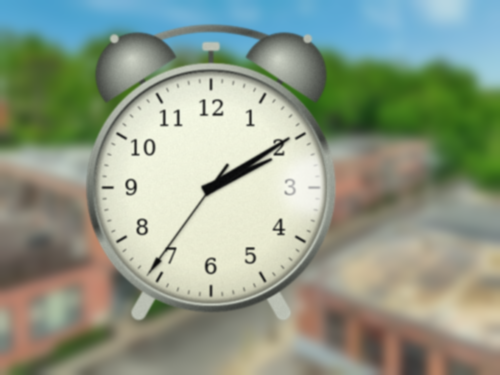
2.09.36
